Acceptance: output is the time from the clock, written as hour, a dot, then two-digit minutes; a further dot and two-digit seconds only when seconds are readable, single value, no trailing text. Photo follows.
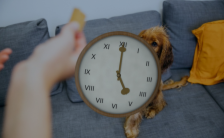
5.00
